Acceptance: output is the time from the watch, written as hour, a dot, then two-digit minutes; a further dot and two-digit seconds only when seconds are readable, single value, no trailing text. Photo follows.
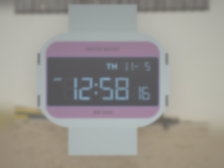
12.58.16
